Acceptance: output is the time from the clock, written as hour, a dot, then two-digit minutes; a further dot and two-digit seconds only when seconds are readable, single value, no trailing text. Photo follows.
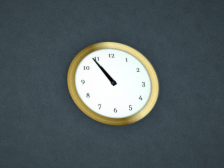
10.54
